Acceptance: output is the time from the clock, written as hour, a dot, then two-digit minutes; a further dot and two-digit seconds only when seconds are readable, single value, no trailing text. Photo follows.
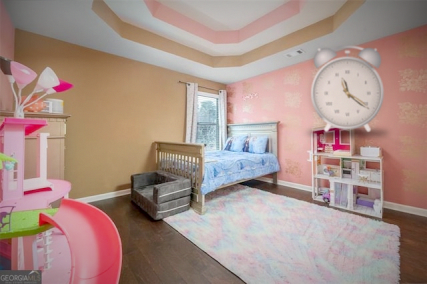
11.21
